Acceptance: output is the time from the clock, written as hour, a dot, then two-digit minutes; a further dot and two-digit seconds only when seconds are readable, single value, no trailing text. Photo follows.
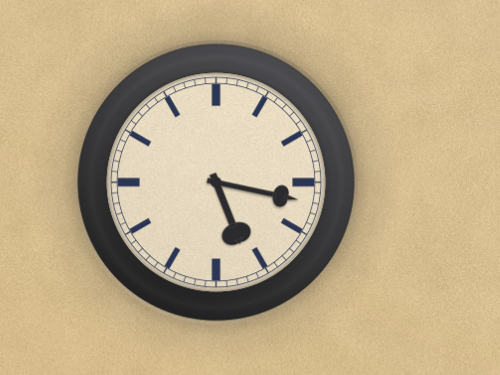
5.17
